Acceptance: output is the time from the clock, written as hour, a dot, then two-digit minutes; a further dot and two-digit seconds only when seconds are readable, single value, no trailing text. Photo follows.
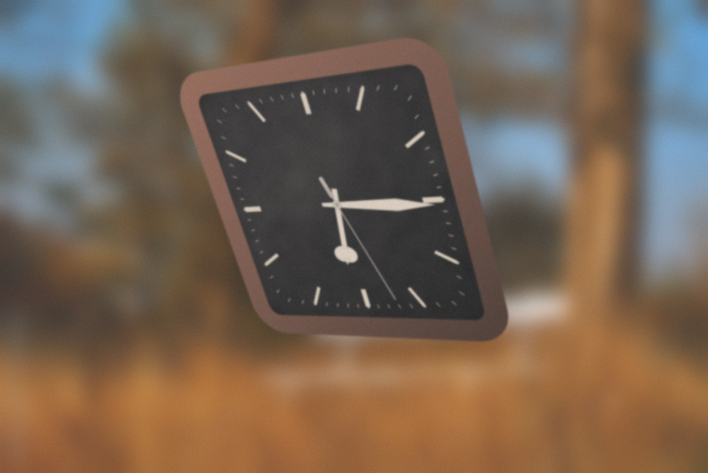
6.15.27
